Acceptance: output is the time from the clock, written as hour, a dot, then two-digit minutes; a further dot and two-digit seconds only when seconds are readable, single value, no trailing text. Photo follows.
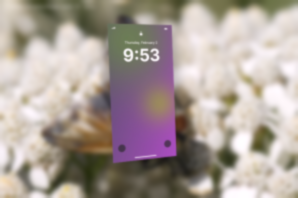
9.53
